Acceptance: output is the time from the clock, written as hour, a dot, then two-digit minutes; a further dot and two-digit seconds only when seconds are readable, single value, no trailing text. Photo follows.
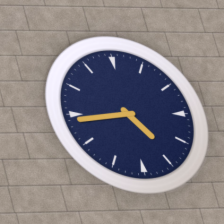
4.44
